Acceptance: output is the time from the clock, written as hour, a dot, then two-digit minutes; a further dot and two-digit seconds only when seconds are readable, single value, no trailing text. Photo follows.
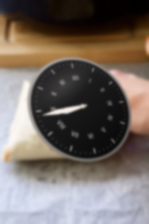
8.44
